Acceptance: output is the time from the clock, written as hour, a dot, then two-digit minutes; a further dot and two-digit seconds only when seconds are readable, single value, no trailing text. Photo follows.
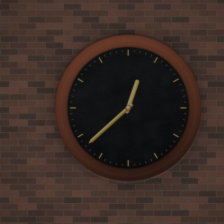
12.38
